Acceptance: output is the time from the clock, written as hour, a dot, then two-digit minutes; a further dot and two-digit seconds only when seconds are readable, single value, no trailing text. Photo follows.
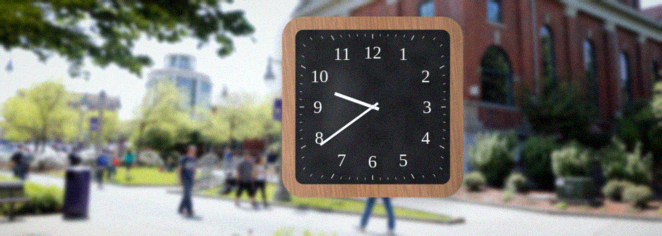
9.39
